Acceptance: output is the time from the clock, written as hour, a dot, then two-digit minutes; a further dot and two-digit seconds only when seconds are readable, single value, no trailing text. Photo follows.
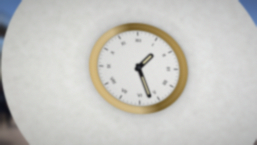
1.27
